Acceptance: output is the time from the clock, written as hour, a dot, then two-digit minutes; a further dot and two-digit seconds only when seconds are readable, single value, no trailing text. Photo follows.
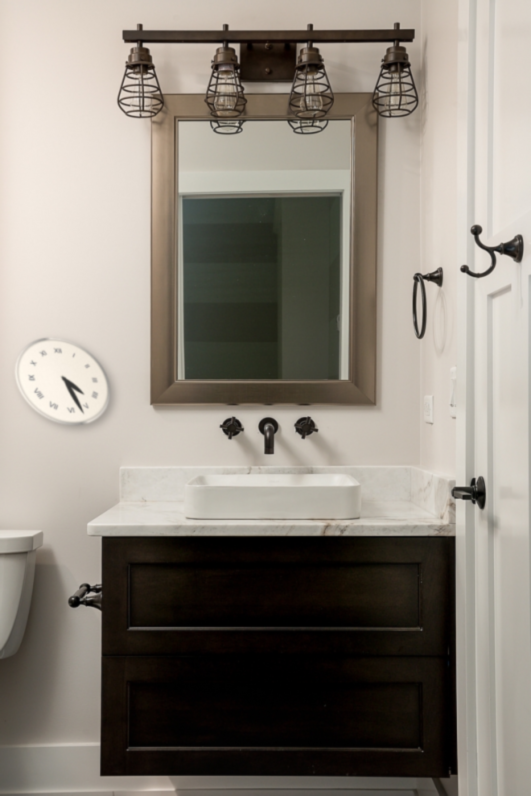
4.27
